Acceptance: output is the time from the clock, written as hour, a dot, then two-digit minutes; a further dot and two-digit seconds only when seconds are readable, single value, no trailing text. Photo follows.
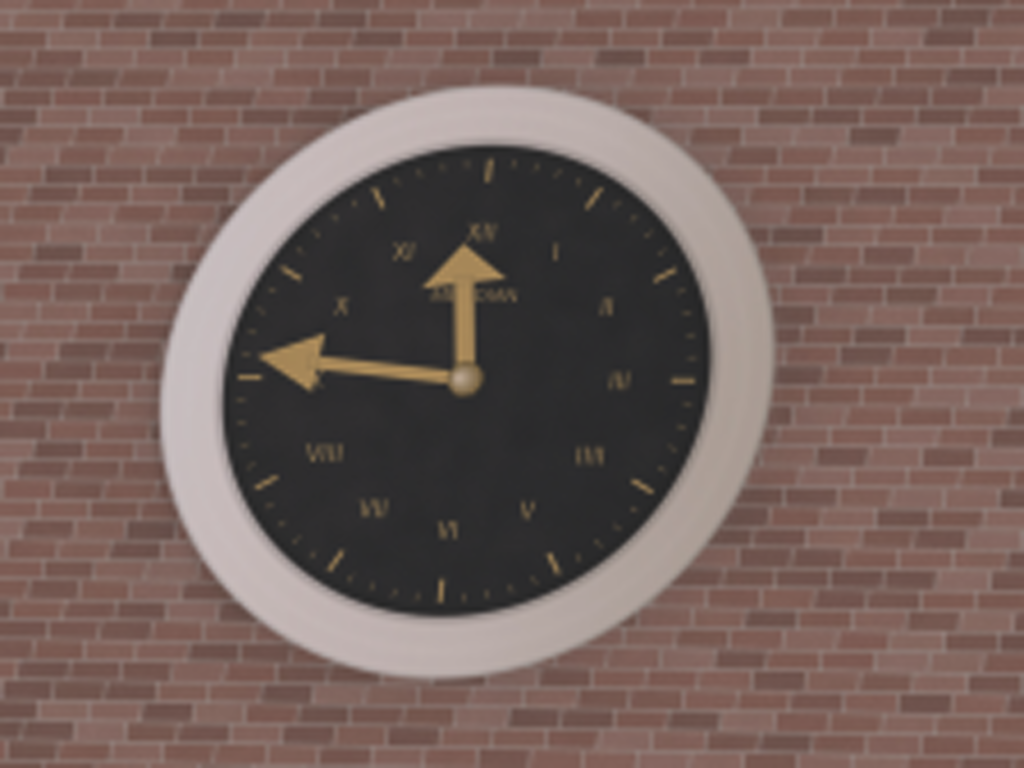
11.46
